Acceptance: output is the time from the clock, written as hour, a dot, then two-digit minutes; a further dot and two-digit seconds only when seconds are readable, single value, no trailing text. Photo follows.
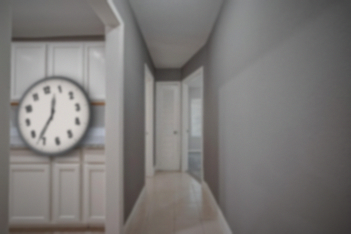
12.37
